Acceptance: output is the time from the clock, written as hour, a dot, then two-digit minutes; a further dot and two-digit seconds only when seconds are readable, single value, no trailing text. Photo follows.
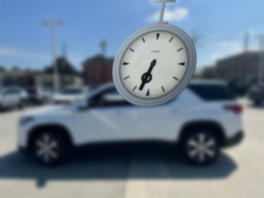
6.33
